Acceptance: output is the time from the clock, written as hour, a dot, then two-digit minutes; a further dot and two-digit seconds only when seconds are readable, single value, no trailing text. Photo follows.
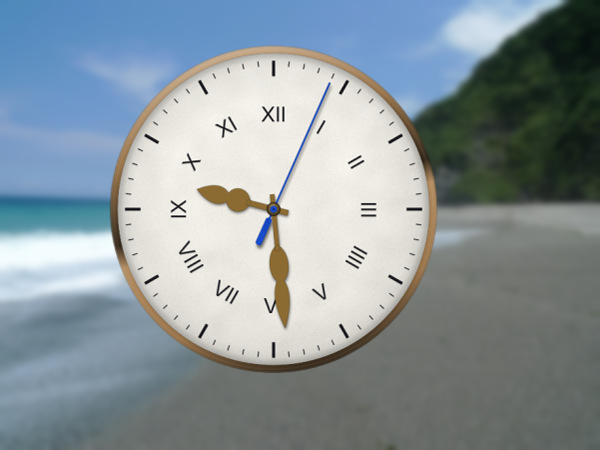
9.29.04
